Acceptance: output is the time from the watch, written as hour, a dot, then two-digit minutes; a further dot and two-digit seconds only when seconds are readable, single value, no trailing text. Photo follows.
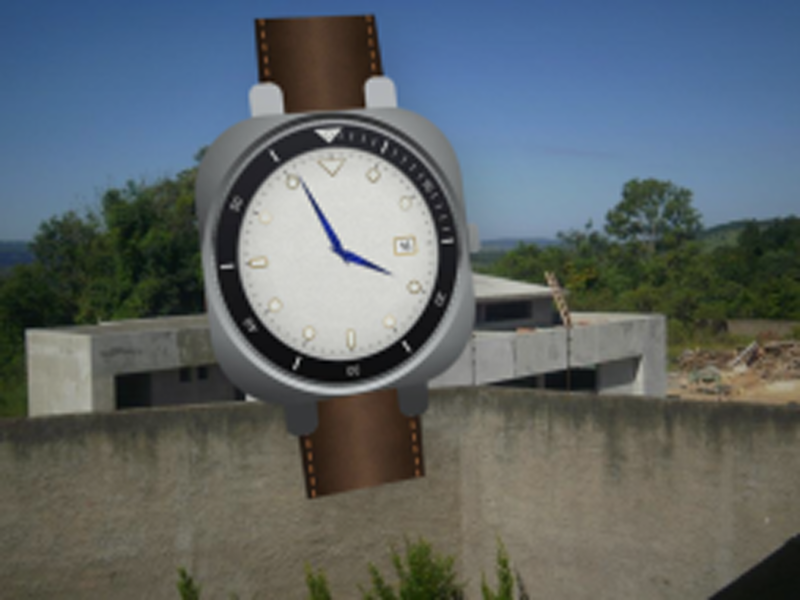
3.56
